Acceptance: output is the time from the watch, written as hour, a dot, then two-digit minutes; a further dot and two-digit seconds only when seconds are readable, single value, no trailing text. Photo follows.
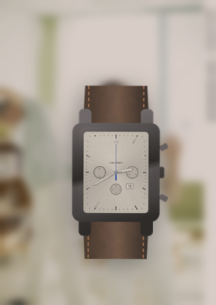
2.40
